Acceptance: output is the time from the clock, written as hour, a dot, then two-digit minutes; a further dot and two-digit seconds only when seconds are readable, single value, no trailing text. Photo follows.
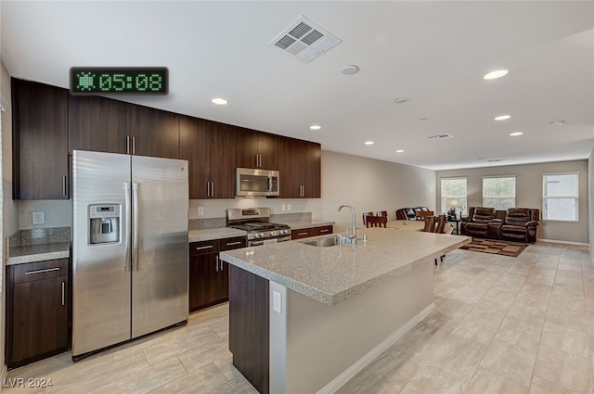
5.08
